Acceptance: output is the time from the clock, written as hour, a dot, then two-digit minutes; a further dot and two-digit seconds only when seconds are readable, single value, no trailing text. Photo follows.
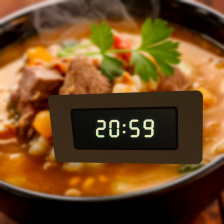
20.59
